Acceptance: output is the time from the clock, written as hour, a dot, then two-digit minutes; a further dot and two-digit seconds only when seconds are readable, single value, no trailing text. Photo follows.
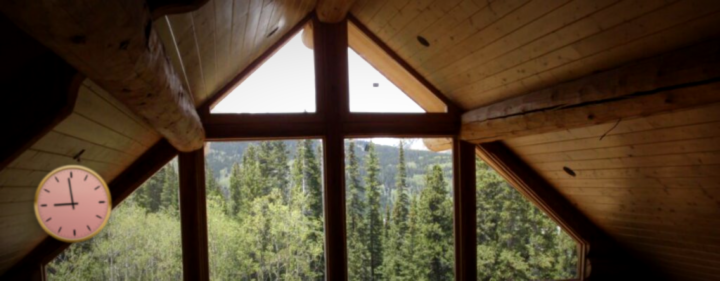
8.59
